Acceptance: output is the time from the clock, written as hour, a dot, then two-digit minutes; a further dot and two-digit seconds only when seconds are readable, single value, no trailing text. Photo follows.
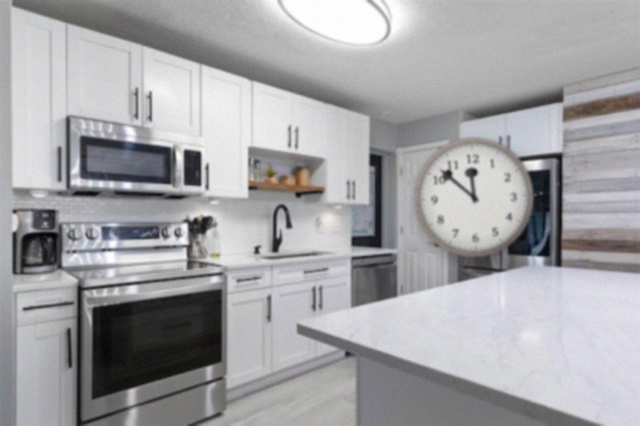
11.52
